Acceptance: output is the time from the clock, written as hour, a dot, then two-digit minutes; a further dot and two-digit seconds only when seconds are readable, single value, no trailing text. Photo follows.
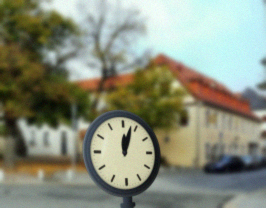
12.03
